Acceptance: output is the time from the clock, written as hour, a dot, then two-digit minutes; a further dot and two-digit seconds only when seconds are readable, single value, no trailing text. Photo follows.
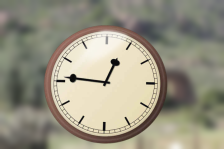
12.46
